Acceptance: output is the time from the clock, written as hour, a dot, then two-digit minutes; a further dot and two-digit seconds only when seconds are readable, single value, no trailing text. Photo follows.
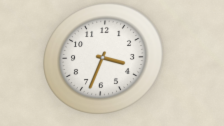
3.33
